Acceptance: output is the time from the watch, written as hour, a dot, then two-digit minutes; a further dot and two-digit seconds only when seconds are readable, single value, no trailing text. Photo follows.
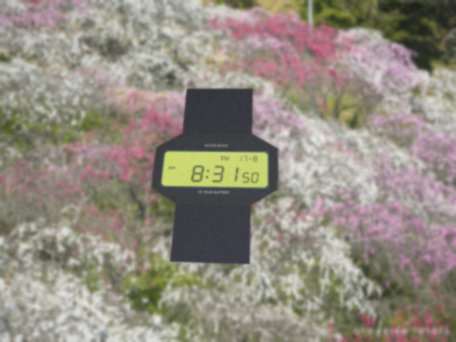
8.31.50
